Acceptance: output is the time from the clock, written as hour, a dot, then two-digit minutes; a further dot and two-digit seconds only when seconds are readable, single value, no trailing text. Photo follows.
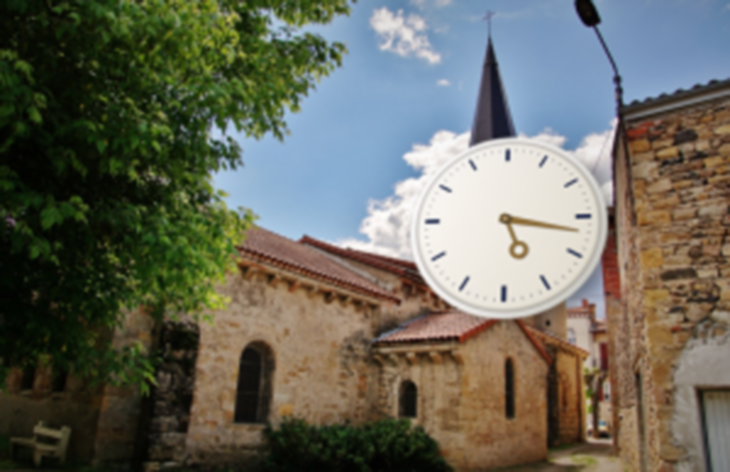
5.17
